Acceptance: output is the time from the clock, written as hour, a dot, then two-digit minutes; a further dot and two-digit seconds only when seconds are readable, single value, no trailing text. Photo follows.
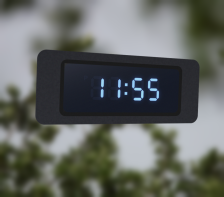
11.55
